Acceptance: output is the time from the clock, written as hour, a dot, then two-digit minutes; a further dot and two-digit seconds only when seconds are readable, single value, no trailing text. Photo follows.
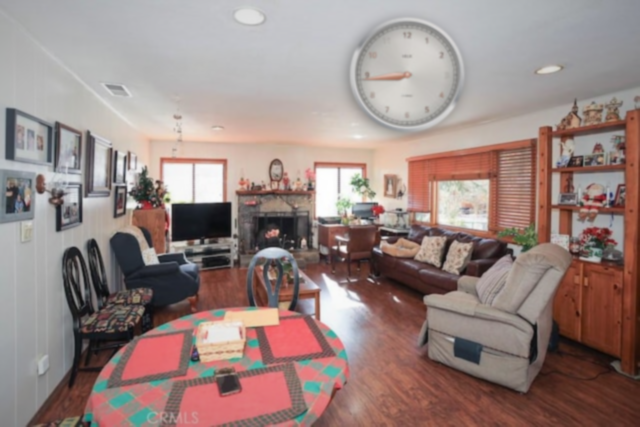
8.44
